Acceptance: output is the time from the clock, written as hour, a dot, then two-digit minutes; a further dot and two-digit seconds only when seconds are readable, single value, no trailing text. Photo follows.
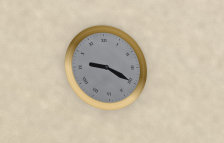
9.20
